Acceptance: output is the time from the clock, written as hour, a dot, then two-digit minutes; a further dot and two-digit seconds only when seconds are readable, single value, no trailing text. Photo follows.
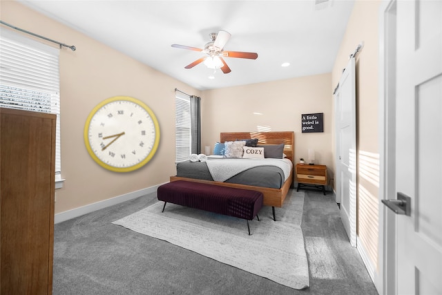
8.39
